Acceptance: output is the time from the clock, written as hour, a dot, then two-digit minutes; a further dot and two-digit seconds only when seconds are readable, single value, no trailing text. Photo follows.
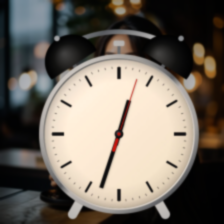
12.33.03
